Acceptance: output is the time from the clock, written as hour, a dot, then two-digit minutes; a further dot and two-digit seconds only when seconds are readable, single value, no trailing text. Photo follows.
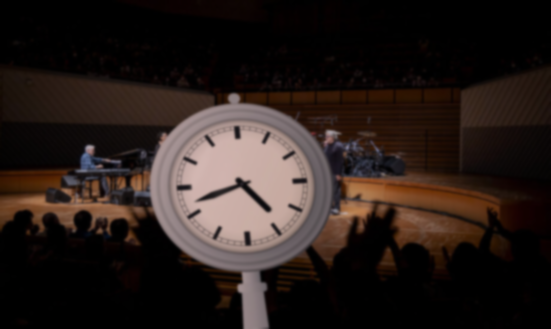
4.42
